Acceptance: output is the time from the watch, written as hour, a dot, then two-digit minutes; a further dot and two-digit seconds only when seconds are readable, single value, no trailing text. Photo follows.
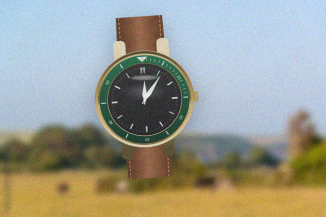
12.06
